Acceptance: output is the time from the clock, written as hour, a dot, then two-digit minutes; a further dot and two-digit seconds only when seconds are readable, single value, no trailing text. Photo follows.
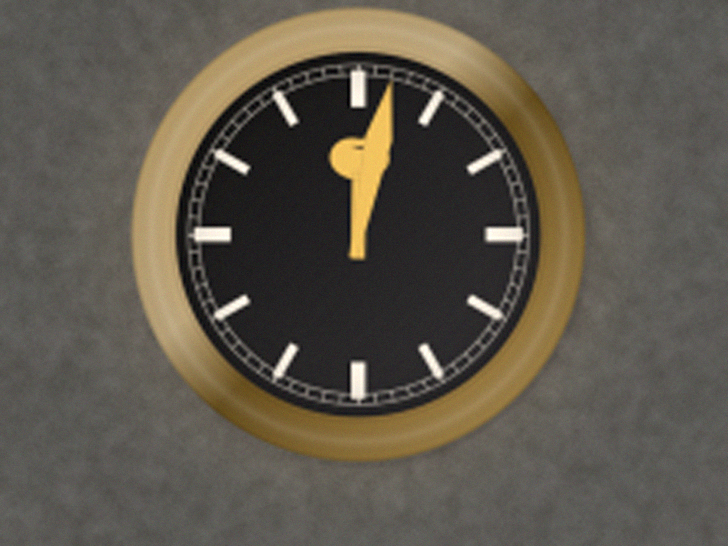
12.02
